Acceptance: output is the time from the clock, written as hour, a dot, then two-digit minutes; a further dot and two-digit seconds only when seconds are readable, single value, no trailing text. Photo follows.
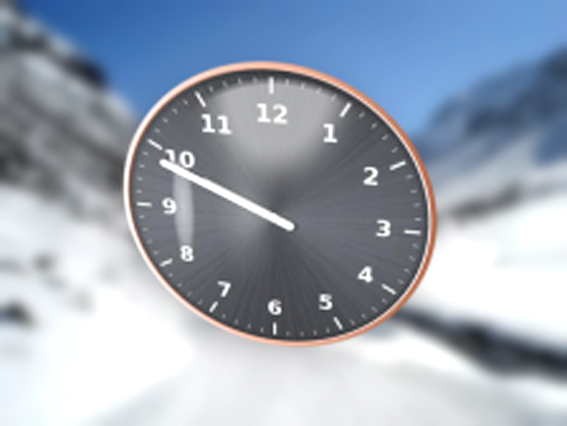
9.49
